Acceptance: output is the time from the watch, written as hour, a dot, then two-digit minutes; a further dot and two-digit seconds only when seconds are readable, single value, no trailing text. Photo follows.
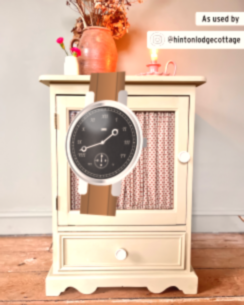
1.42
